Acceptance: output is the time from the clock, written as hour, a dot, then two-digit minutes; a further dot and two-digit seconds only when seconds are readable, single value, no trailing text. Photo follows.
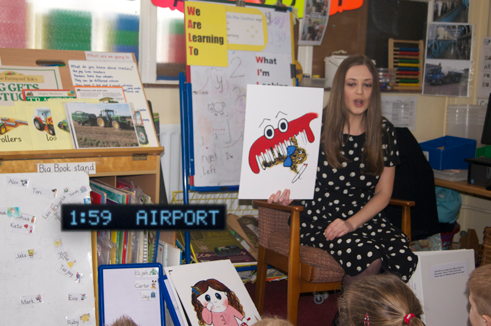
1.59
